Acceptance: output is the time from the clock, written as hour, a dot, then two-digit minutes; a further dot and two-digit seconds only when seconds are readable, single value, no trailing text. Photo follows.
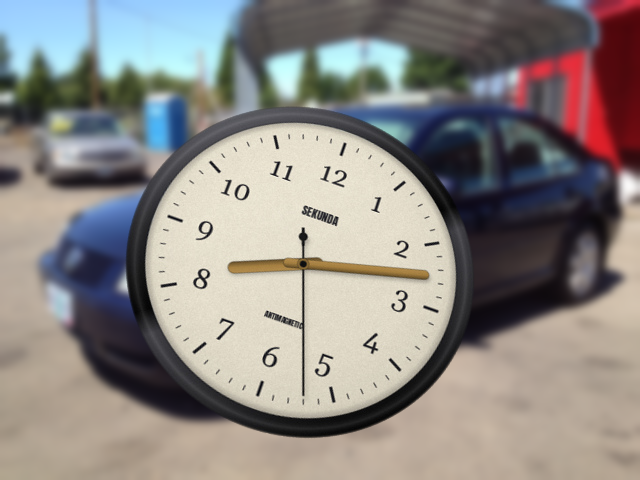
8.12.27
